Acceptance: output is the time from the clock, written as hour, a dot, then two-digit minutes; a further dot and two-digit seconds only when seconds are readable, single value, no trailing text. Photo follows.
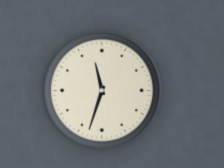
11.33
